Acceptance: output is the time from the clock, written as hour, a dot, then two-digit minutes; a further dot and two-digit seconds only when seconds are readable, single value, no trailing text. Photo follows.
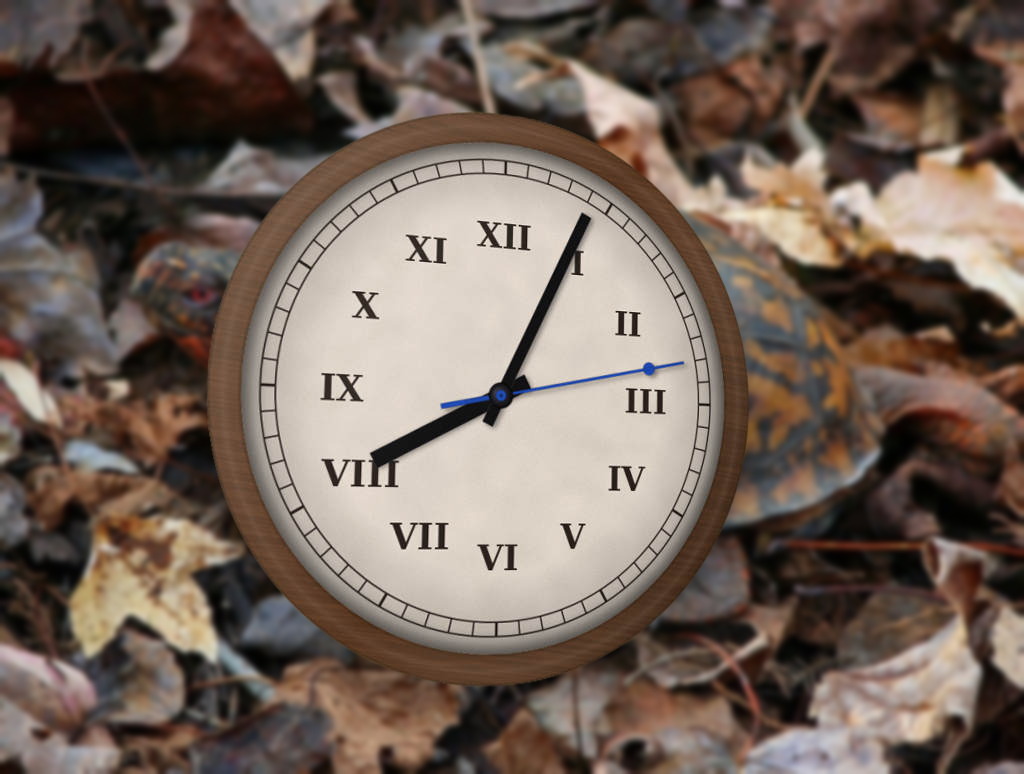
8.04.13
